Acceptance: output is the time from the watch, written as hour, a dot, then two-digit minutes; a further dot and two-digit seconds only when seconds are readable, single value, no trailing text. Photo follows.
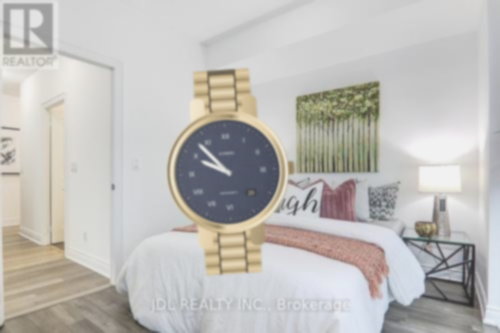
9.53
